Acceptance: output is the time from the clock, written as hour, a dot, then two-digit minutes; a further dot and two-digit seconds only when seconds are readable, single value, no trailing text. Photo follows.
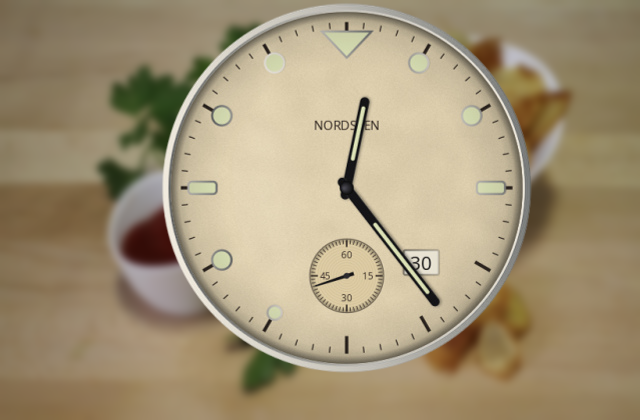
12.23.42
